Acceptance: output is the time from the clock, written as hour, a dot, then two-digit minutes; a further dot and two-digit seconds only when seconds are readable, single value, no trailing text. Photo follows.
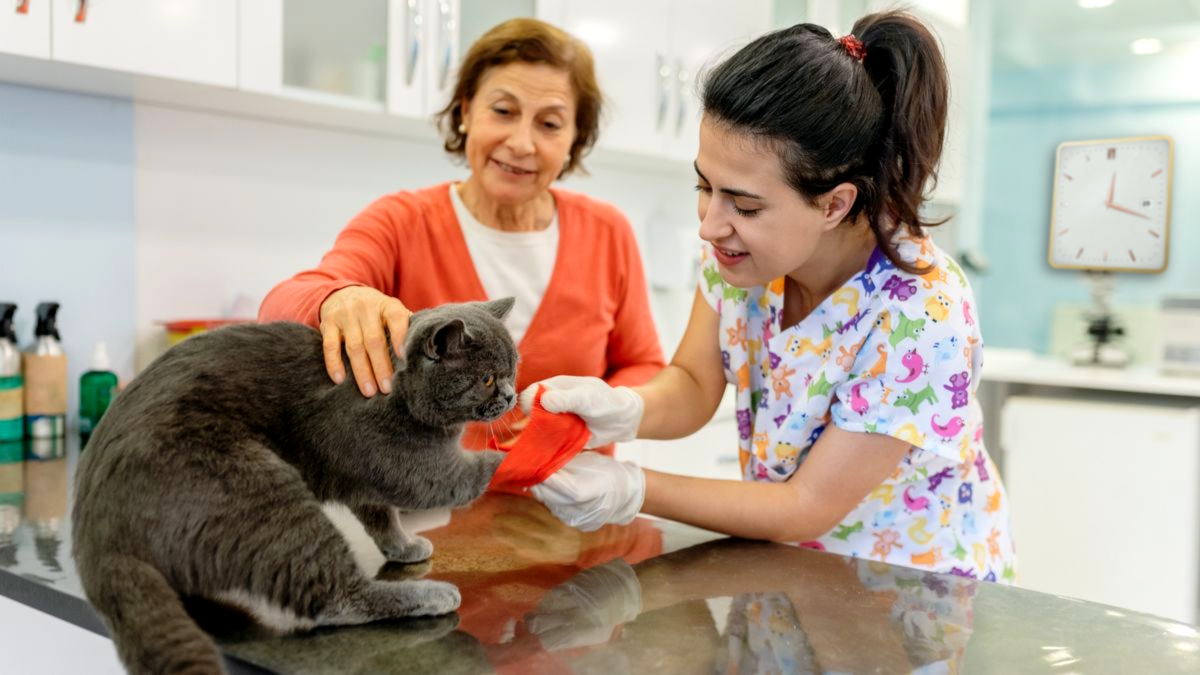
12.18
